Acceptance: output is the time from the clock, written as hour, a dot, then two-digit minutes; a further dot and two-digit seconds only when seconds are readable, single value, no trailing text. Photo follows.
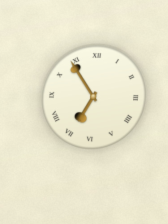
6.54
